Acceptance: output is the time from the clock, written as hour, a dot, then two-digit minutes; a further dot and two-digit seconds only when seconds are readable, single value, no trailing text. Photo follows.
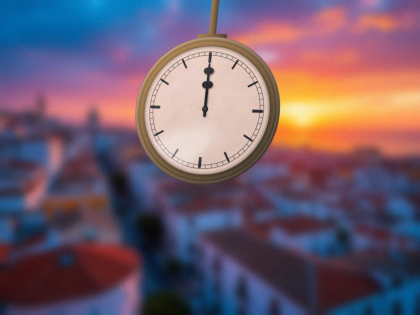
12.00
